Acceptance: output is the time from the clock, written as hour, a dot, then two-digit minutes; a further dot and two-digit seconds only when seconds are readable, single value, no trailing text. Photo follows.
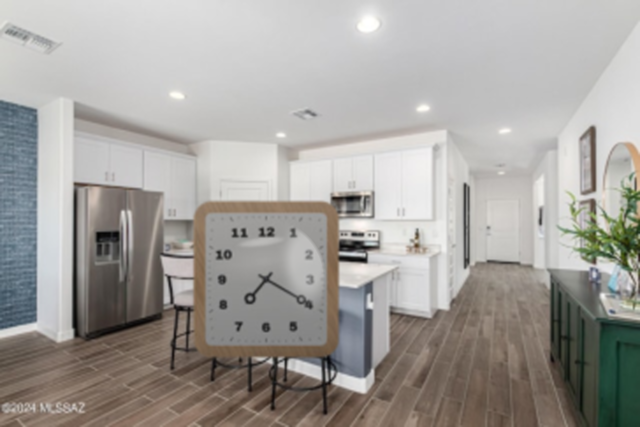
7.20
